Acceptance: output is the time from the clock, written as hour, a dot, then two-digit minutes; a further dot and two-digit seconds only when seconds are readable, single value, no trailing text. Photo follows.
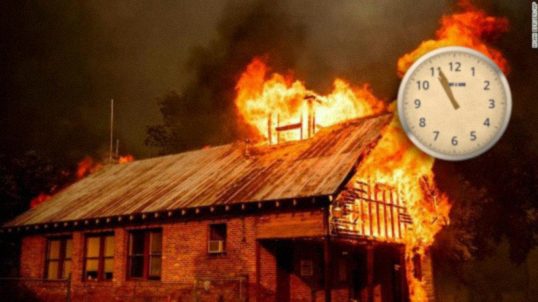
10.56
